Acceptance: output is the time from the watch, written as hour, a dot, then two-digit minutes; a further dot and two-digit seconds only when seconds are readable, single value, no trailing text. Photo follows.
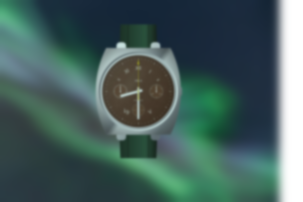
8.30
